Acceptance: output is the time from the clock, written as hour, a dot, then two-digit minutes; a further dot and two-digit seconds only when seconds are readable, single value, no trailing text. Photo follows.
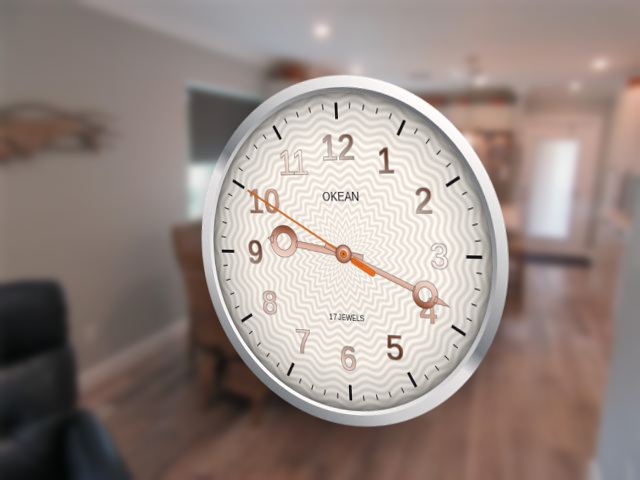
9.18.50
